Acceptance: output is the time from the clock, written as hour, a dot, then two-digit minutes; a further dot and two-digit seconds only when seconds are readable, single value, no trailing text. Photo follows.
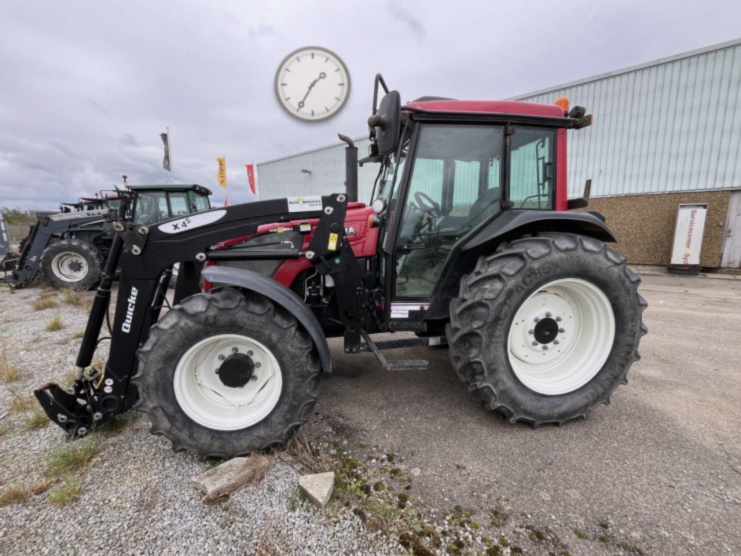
1.35
